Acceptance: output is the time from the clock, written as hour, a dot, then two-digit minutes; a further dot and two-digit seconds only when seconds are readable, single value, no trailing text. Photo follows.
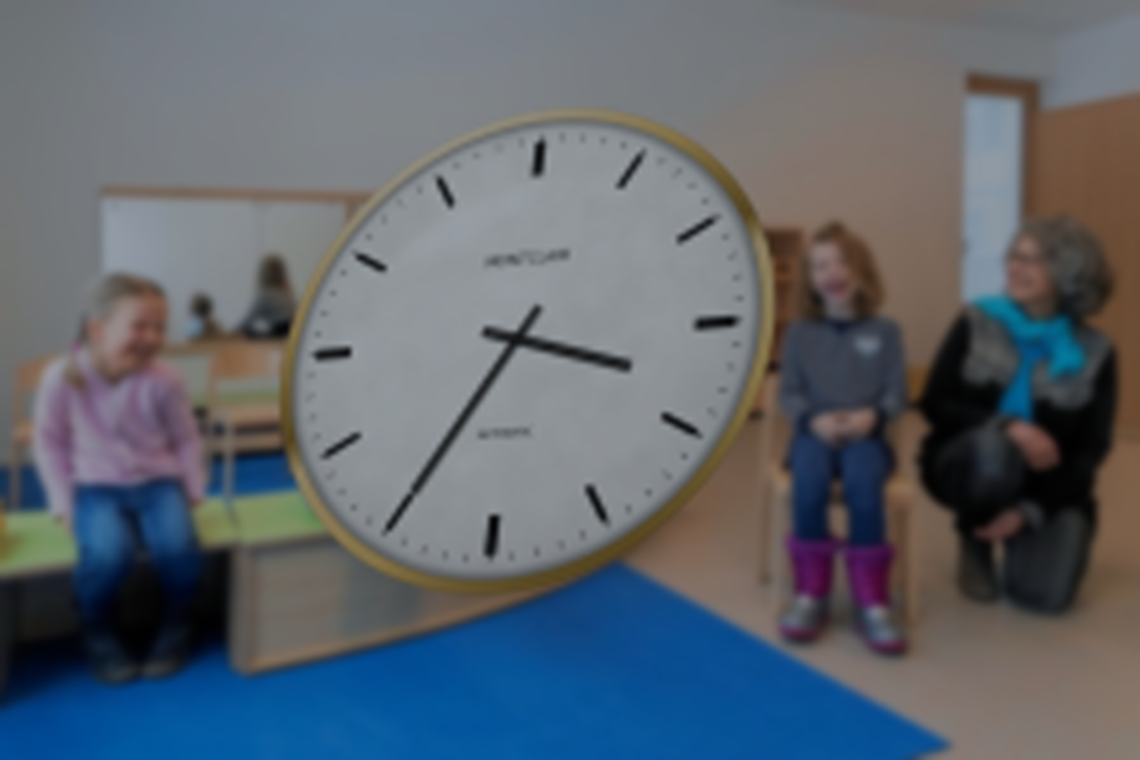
3.35
